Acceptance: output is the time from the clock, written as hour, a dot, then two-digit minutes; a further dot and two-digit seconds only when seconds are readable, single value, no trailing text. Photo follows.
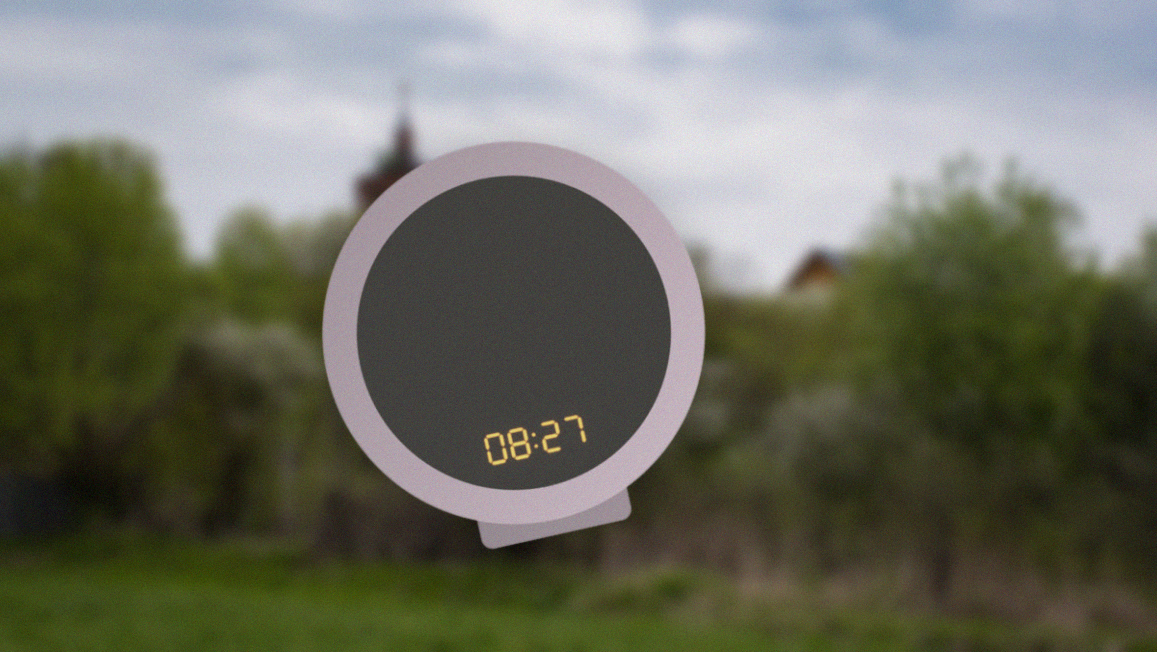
8.27
